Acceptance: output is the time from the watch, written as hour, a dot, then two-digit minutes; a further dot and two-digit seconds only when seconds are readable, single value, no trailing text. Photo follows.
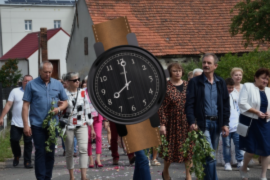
8.01
